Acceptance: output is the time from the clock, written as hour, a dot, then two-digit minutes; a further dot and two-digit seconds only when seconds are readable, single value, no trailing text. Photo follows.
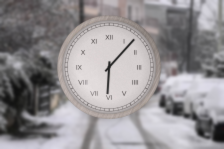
6.07
